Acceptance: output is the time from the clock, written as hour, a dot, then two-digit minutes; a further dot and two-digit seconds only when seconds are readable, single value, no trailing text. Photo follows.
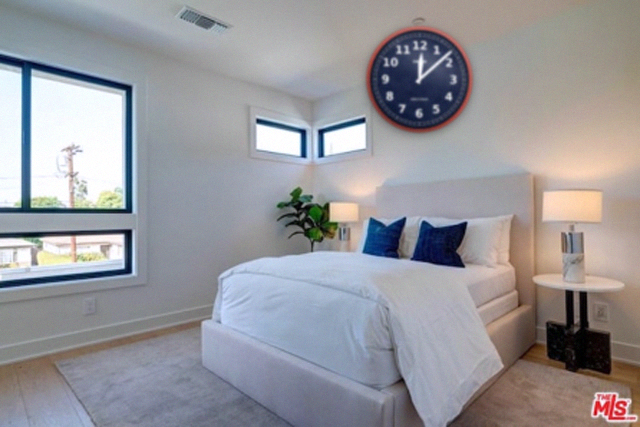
12.08
